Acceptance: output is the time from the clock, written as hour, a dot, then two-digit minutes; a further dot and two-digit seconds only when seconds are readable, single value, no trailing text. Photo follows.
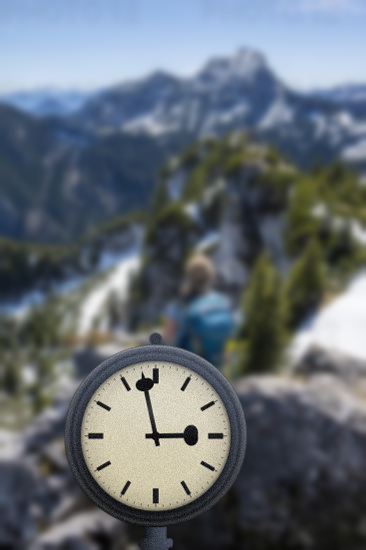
2.58
